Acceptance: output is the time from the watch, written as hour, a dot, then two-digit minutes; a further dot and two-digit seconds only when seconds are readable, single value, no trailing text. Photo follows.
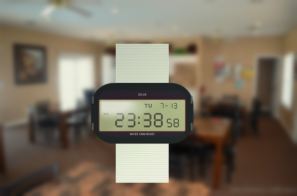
23.38.58
